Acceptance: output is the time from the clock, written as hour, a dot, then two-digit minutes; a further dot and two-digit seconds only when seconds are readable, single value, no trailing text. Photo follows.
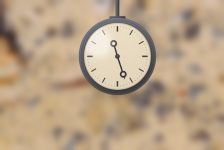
11.27
